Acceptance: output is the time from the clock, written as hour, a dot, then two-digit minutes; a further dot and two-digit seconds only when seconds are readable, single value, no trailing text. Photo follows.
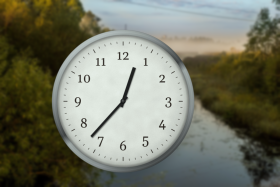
12.37
